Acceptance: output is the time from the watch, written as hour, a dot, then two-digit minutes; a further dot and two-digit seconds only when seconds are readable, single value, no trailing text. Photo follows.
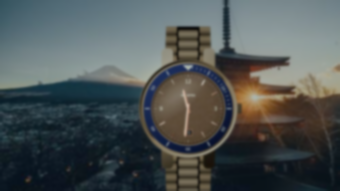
11.31
